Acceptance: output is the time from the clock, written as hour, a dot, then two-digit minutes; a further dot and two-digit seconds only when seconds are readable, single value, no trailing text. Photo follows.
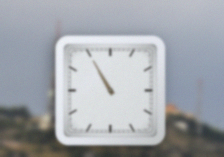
10.55
